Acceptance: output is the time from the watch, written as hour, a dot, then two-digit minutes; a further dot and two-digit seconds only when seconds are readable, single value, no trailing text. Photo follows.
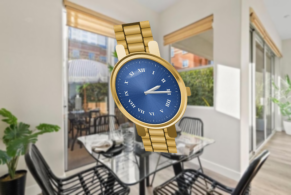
2.15
